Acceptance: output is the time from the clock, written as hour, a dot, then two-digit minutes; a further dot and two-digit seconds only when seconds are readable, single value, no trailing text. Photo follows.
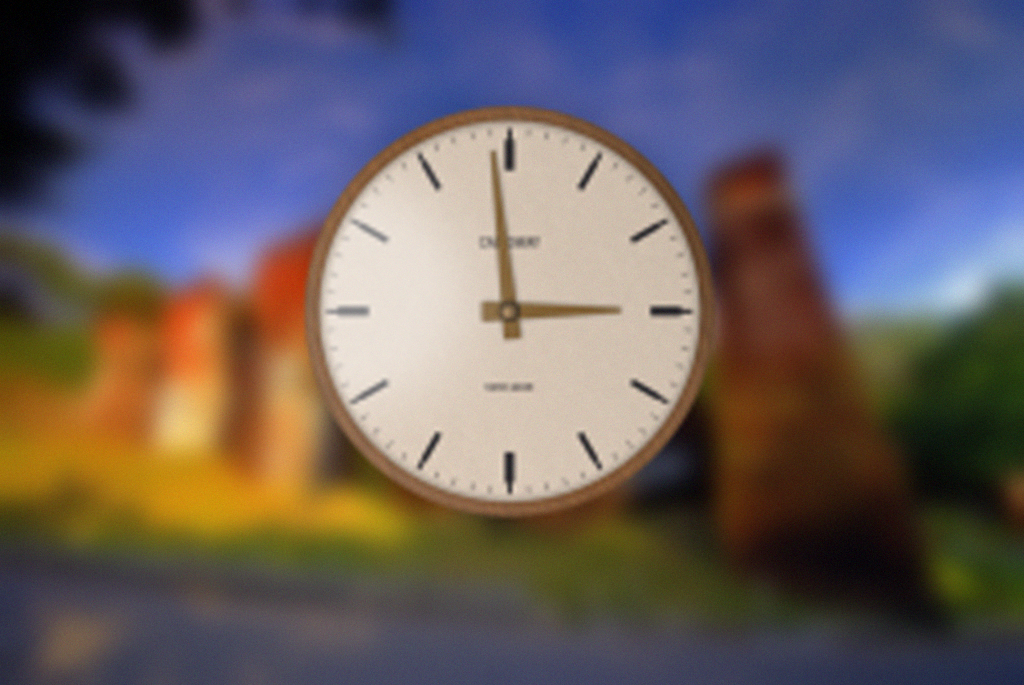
2.59
